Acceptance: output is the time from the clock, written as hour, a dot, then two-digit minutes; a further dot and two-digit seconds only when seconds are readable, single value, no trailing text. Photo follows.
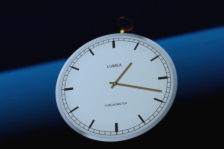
1.18
